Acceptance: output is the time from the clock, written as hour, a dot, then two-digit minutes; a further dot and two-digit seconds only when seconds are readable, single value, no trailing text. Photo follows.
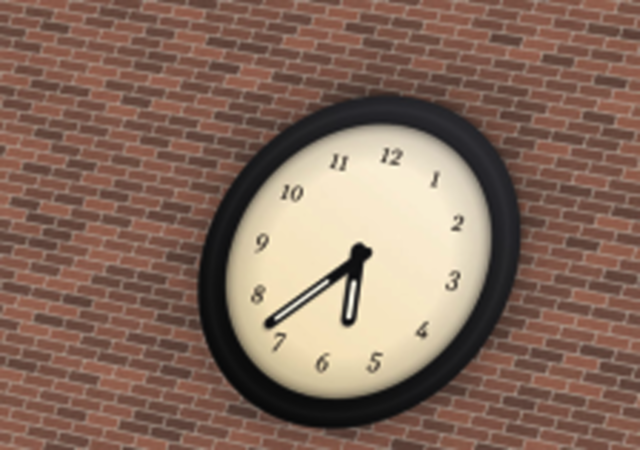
5.37
